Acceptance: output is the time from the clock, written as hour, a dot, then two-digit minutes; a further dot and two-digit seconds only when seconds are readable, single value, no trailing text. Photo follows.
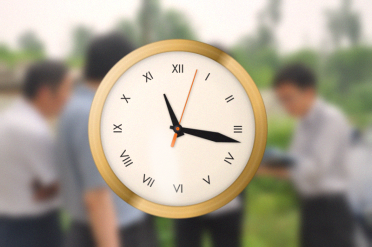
11.17.03
